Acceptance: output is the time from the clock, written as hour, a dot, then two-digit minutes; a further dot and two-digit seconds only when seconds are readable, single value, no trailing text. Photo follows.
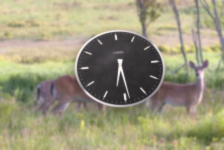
6.29
